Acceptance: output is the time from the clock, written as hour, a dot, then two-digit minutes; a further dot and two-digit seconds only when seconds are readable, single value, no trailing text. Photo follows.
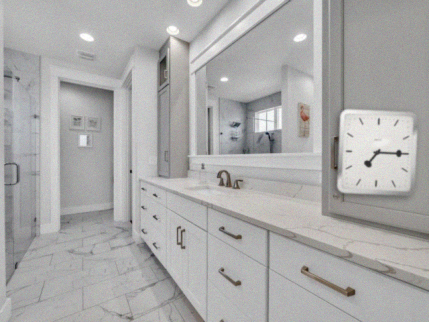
7.15
